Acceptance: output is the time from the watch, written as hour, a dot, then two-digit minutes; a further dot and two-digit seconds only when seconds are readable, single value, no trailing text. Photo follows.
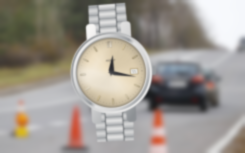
12.17
